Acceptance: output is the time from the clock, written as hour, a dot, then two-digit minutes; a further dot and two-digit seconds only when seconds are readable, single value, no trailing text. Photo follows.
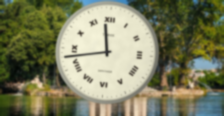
11.43
